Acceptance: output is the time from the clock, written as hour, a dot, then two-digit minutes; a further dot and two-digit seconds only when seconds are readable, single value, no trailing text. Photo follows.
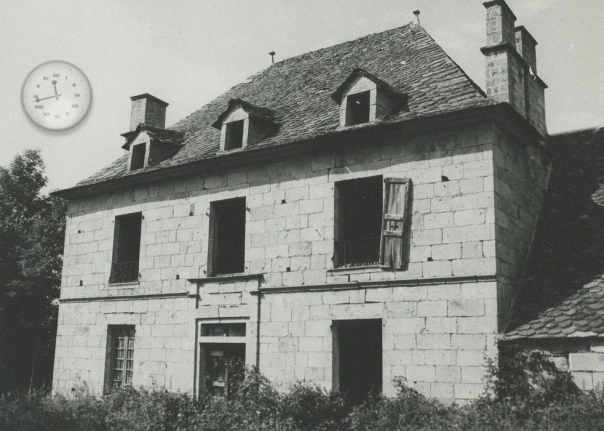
11.43
